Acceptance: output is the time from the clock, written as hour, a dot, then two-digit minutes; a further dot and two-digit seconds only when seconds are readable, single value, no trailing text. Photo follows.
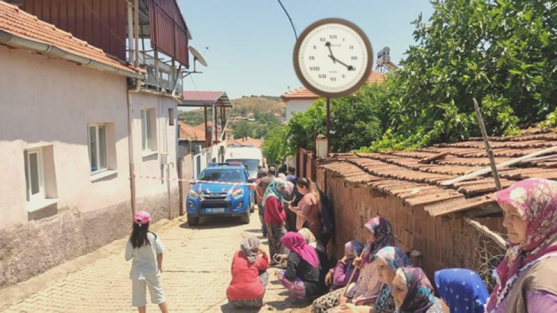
11.20
